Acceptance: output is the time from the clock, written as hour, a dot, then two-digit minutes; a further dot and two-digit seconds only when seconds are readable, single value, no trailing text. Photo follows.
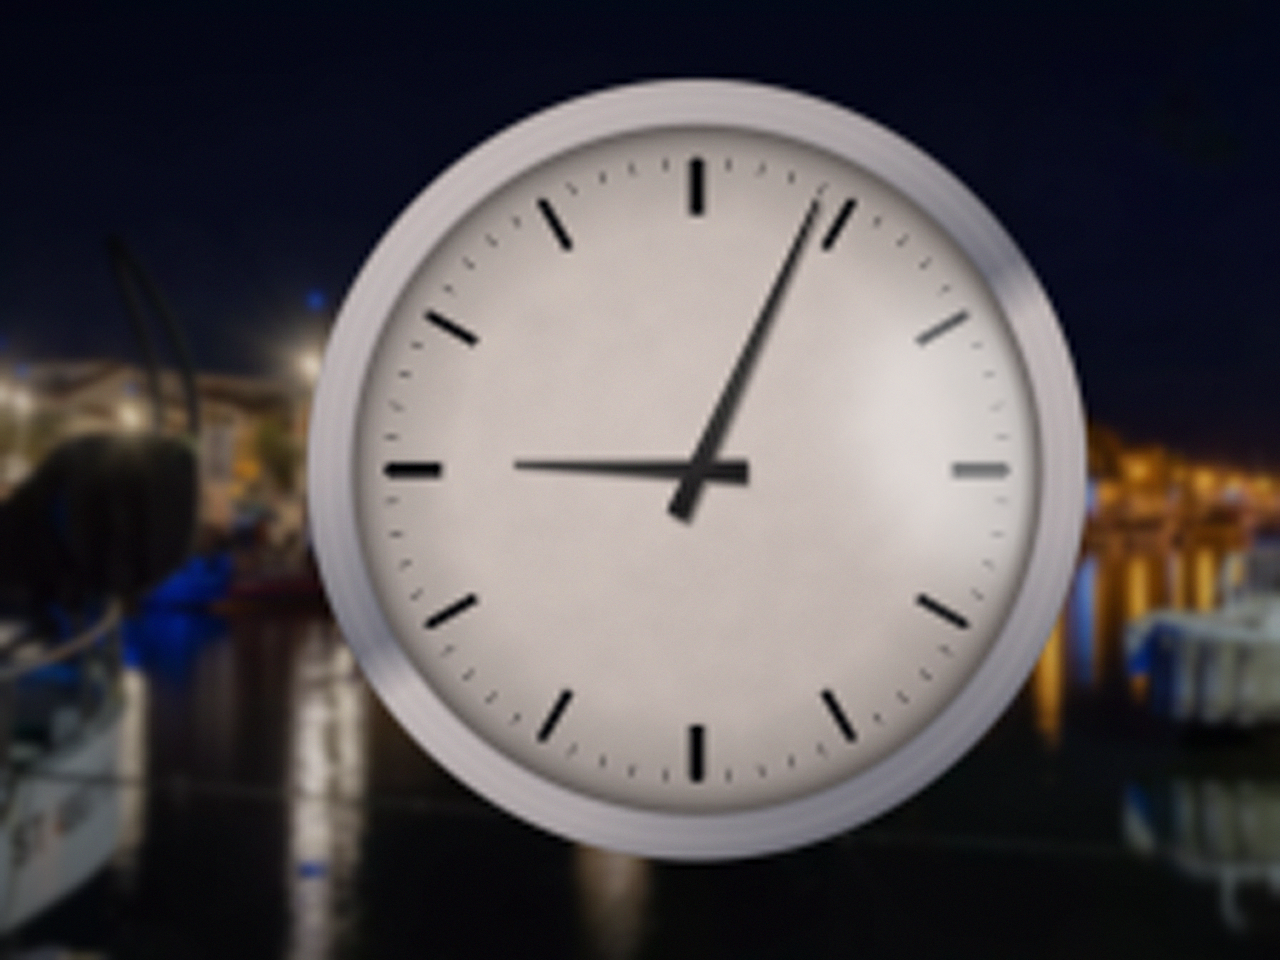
9.04
